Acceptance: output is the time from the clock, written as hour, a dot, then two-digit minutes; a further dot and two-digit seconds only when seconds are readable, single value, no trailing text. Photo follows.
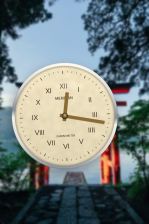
12.17
